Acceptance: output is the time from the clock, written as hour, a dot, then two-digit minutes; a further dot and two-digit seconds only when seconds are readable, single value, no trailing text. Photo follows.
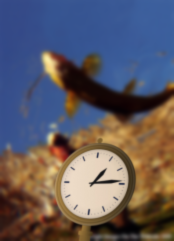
1.14
